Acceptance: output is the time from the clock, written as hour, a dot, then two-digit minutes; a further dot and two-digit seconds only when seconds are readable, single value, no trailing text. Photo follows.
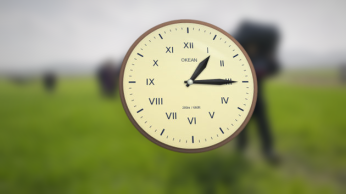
1.15
